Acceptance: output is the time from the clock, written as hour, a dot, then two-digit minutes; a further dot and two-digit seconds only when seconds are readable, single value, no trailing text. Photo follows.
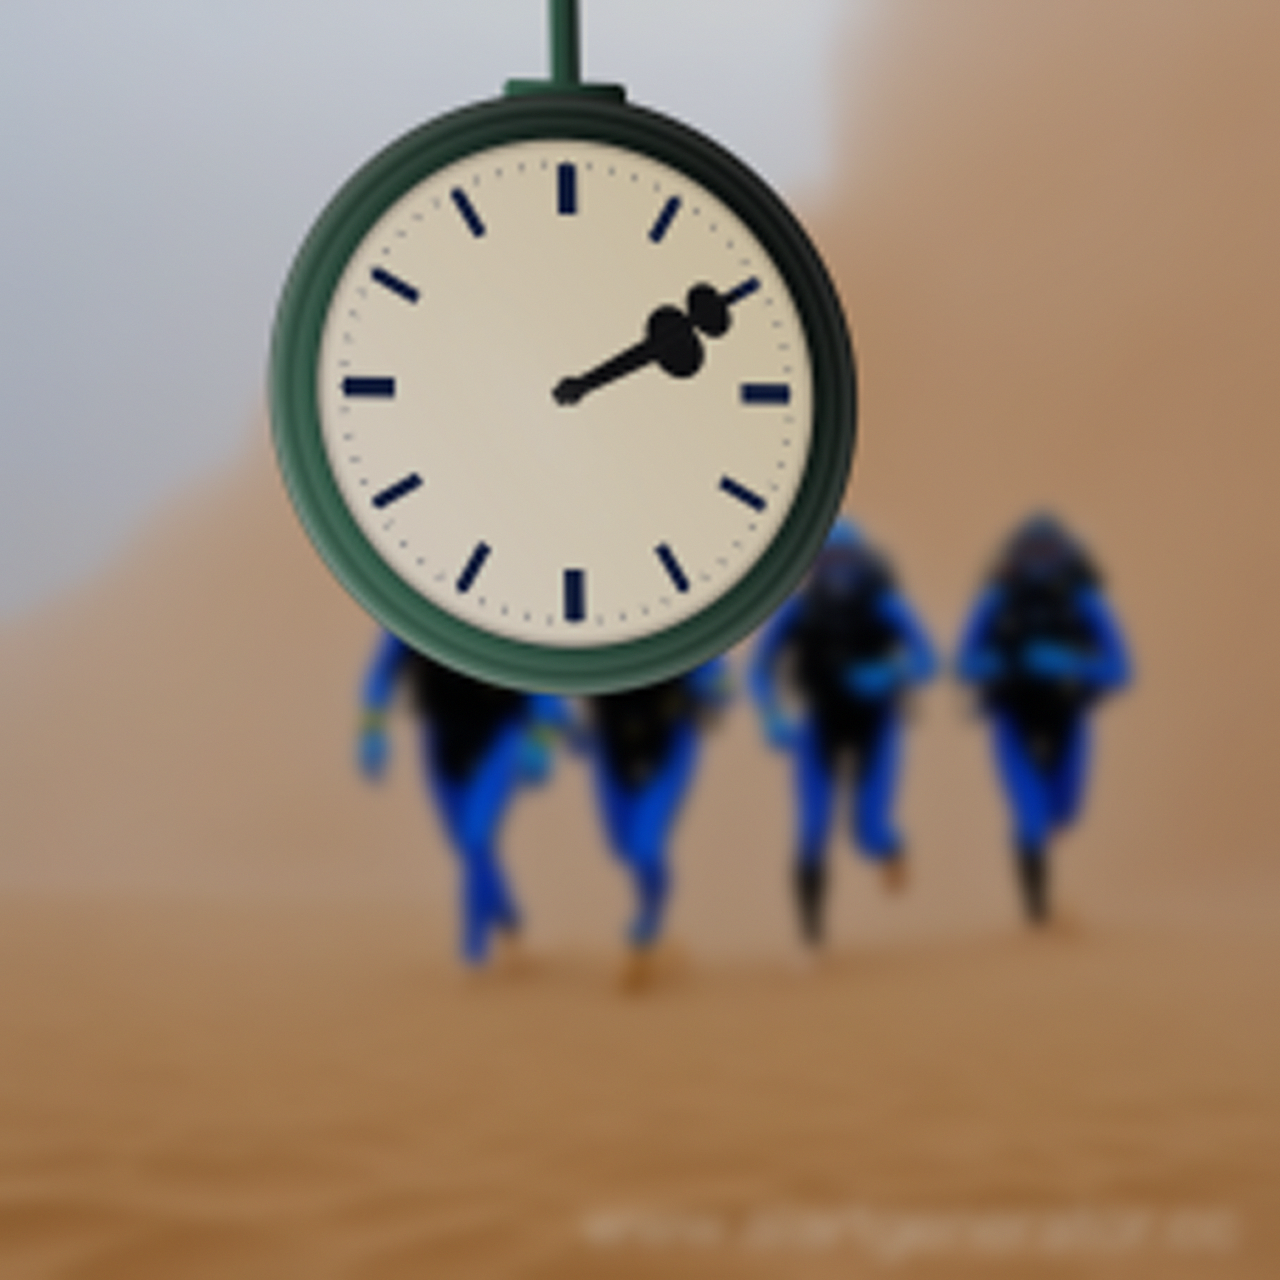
2.10
